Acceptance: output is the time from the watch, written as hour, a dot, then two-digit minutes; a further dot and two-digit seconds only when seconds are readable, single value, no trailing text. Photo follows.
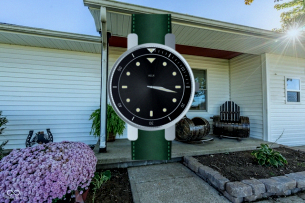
3.17
